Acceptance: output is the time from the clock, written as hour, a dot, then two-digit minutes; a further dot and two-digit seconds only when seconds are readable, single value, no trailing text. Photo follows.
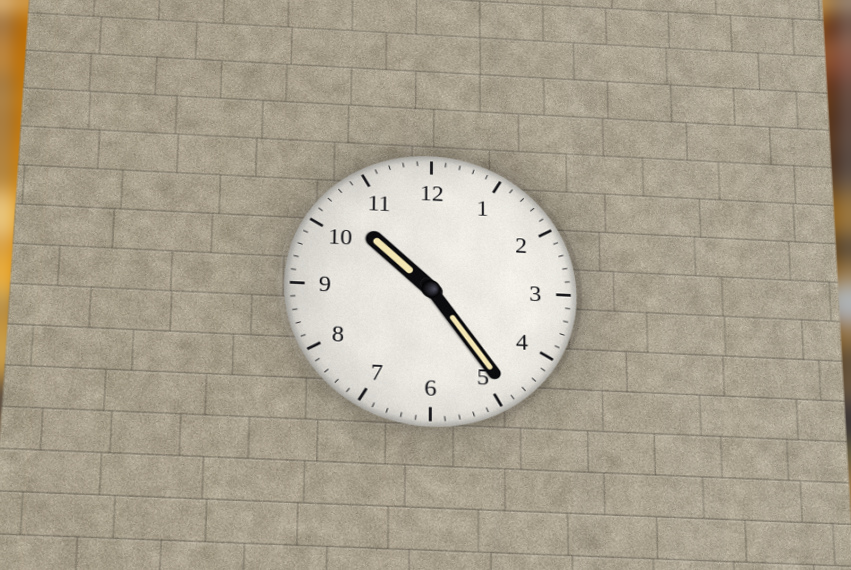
10.24
